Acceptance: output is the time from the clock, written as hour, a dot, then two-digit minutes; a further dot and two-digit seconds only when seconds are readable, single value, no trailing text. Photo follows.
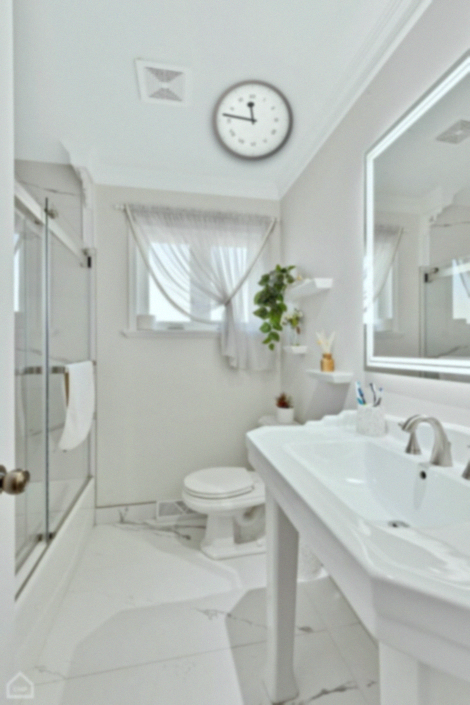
11.47
